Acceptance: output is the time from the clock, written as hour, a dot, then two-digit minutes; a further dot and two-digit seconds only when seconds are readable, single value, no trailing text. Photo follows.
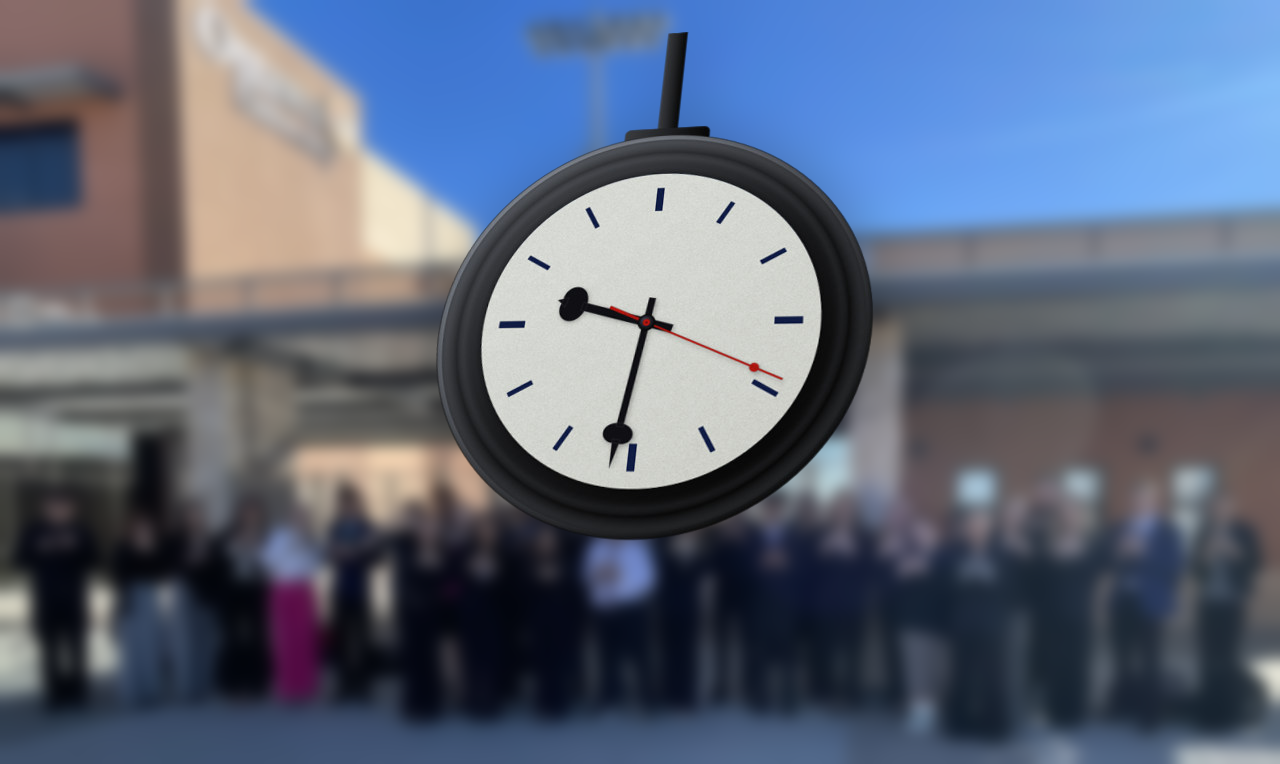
9.31.19
